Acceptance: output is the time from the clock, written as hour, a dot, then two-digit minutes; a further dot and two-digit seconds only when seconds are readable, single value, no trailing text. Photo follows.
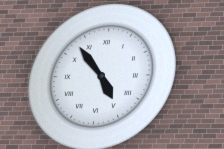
4.53
